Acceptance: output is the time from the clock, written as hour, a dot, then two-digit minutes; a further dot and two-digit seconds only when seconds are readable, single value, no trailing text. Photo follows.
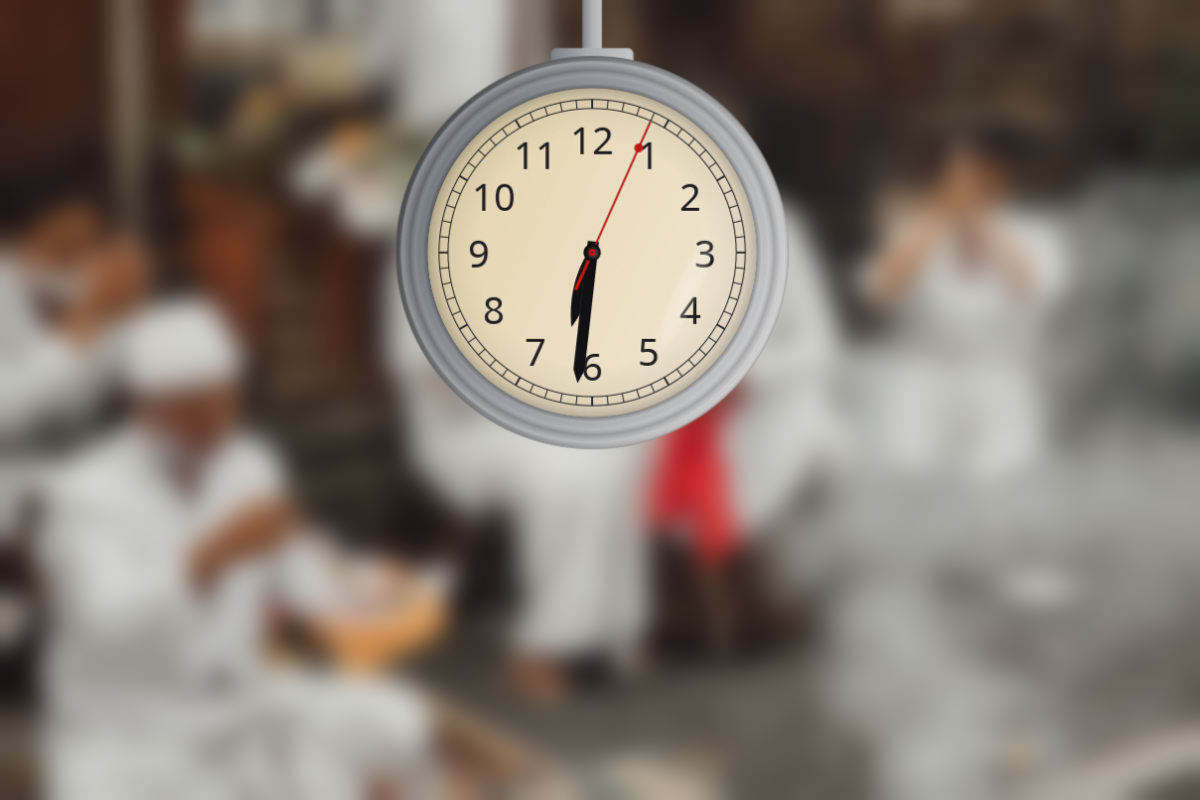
6.31.04
